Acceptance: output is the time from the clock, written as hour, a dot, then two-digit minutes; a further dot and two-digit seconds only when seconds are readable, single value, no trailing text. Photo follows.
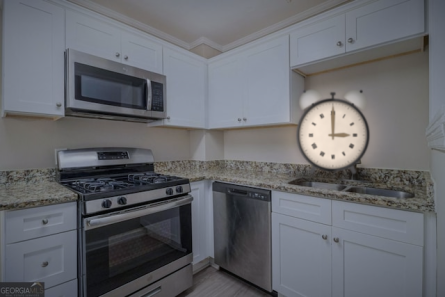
3.00
